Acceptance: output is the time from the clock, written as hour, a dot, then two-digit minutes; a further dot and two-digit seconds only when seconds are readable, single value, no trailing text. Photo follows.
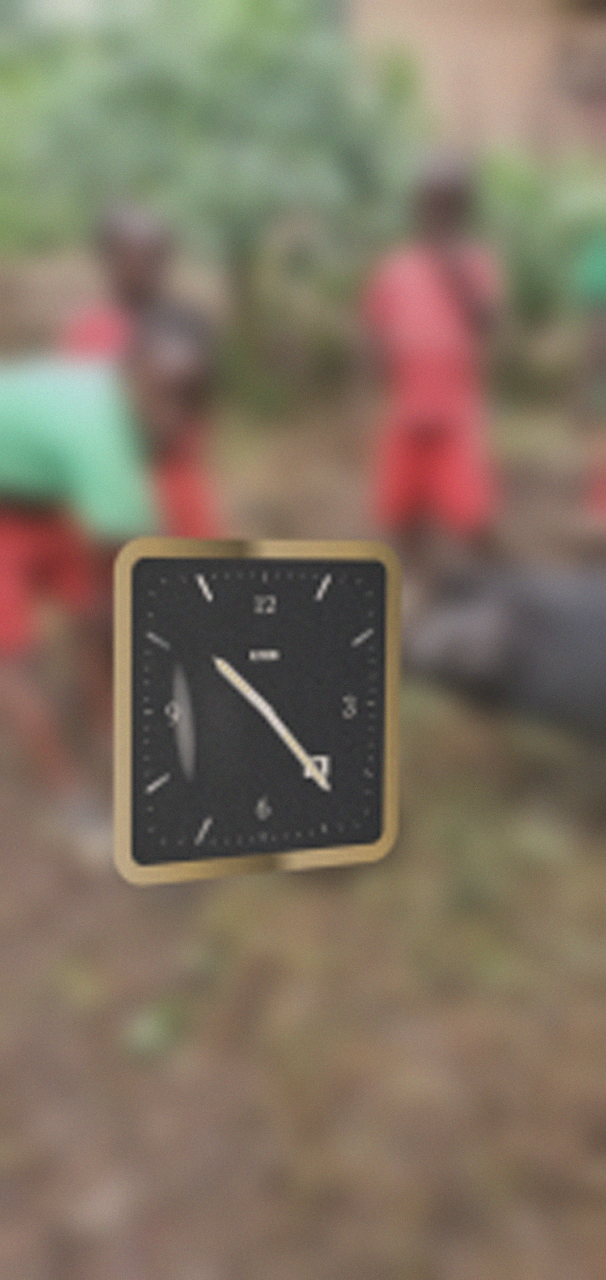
10.23
